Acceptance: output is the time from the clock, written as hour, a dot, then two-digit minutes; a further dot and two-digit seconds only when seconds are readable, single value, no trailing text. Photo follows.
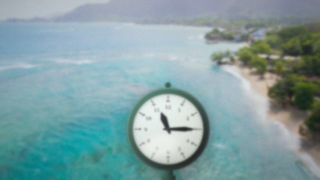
11.15
